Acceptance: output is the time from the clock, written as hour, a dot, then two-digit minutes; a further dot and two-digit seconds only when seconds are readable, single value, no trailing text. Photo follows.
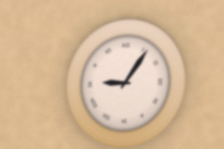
9.06
